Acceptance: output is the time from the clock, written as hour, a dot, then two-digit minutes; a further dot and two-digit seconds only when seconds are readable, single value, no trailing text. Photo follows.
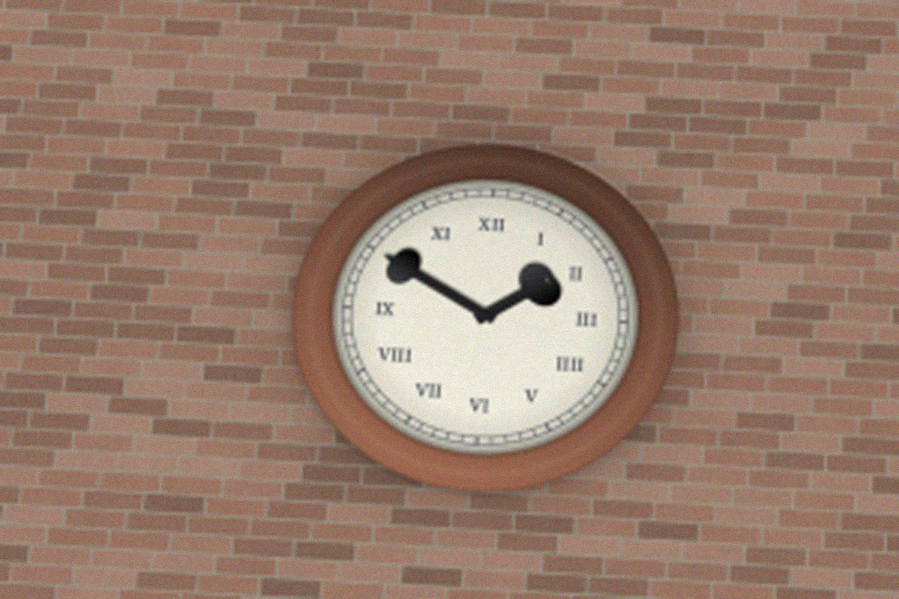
1.50
